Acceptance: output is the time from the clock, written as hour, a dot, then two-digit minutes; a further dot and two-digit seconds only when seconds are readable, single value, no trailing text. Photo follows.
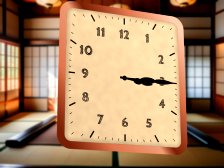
3.15
